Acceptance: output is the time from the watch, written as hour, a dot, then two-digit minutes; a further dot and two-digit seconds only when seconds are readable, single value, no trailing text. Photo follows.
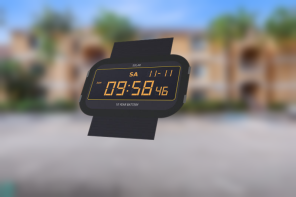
9.58.46
